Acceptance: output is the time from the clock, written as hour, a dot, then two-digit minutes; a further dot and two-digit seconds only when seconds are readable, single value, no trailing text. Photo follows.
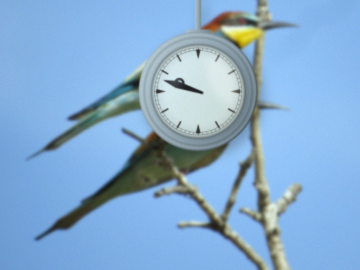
9.48
